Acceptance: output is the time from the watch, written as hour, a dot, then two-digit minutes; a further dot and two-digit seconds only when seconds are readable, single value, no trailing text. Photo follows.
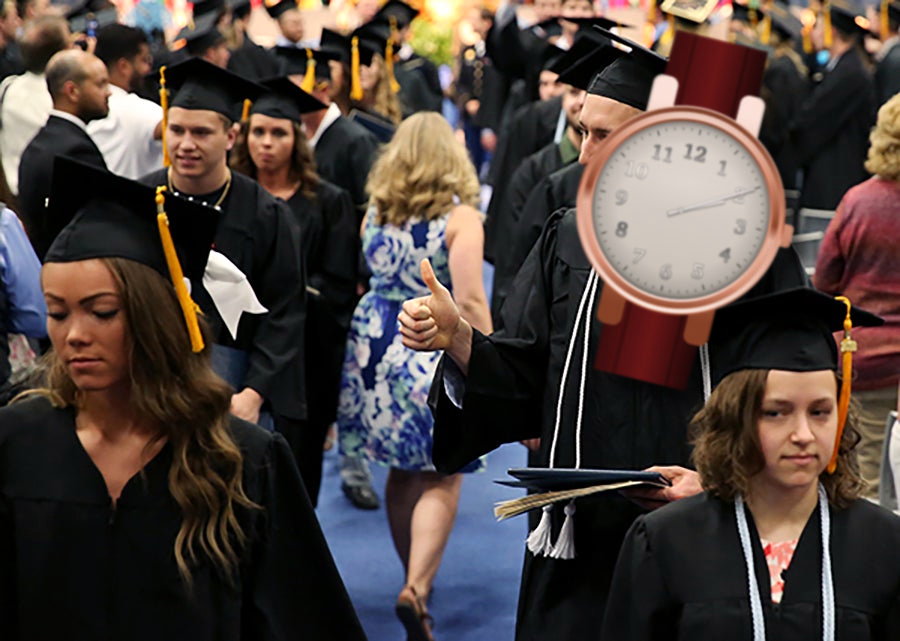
2.10
